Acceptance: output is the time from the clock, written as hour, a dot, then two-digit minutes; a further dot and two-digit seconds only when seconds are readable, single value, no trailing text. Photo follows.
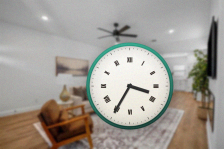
3.35
